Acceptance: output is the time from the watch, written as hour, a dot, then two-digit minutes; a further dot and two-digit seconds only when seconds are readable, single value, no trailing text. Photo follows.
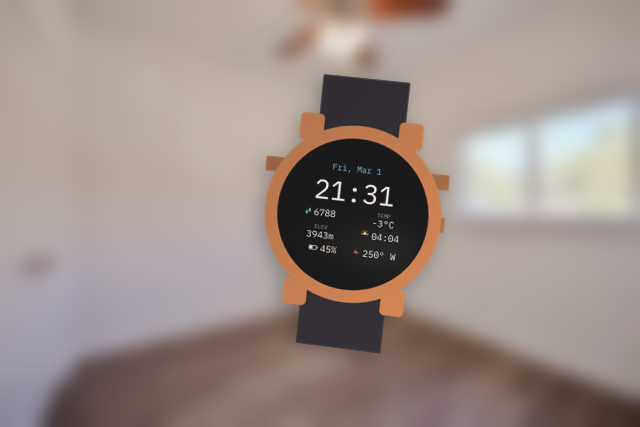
21.31
